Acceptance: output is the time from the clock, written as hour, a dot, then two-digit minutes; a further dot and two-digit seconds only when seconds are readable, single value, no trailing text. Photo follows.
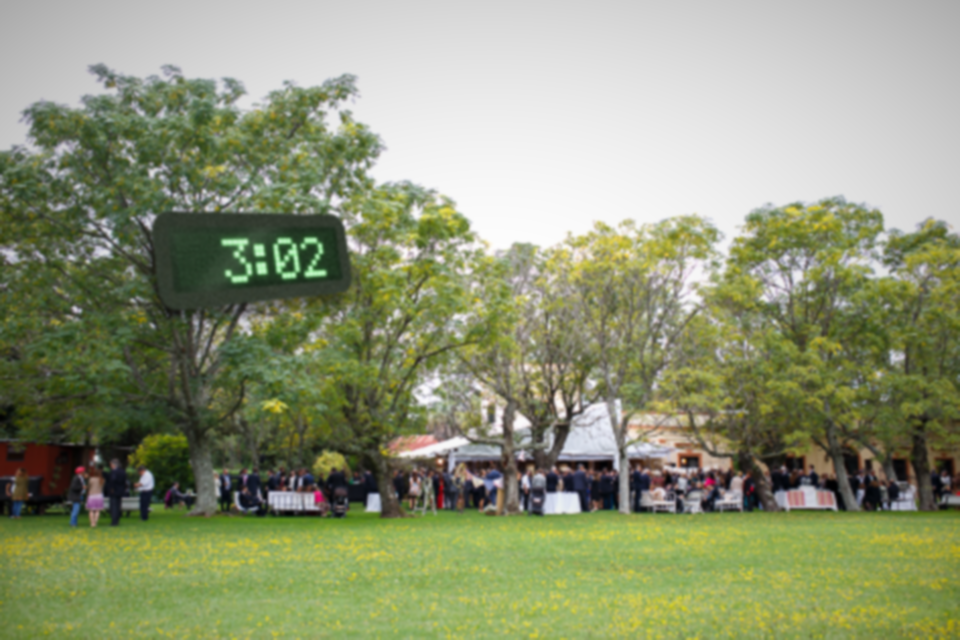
3.02
